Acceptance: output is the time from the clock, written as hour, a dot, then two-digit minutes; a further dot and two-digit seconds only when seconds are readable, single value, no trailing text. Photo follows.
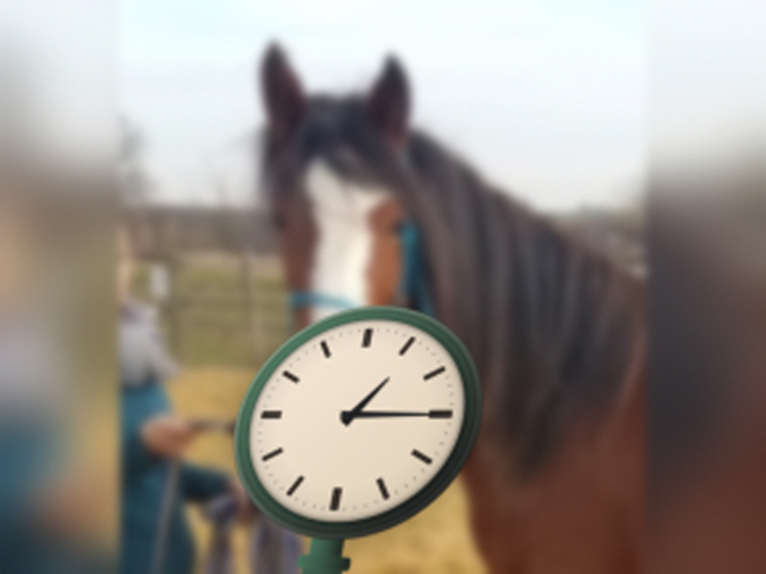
1.15
